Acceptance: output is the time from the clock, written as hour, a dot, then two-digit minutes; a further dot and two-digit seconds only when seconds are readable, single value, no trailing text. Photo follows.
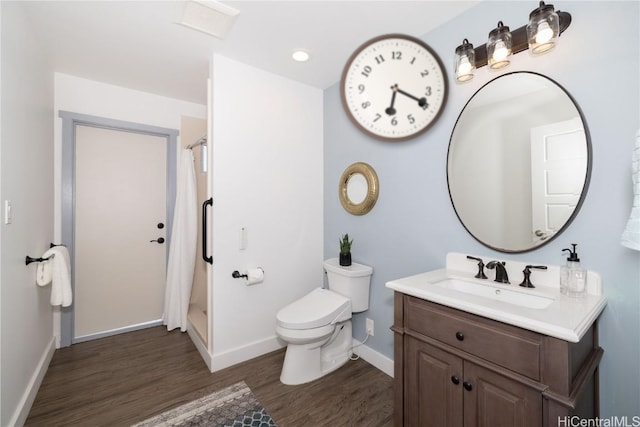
6.19
